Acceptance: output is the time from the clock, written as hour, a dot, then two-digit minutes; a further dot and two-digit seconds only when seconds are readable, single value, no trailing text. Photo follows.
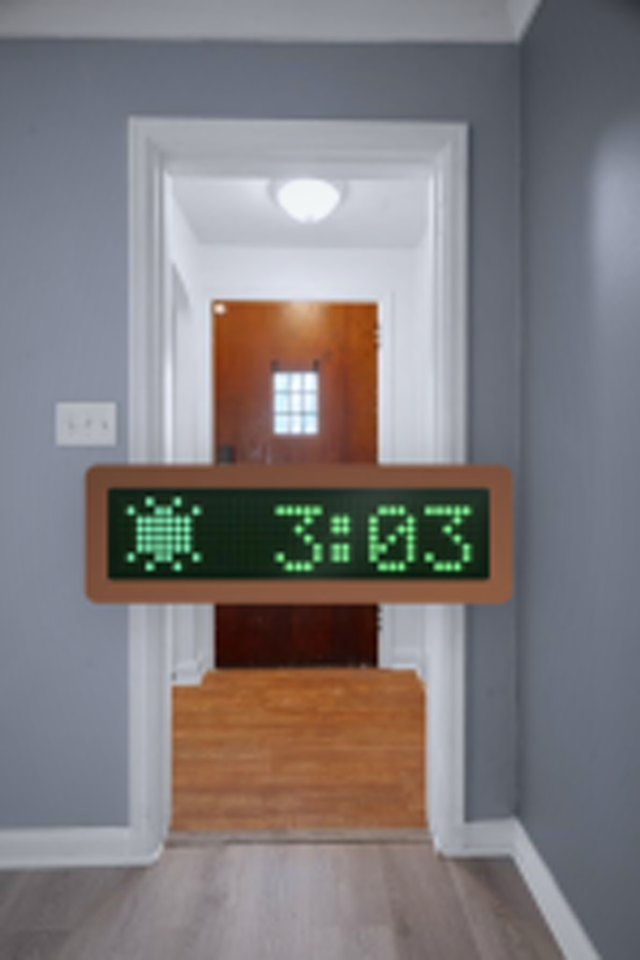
3.03
